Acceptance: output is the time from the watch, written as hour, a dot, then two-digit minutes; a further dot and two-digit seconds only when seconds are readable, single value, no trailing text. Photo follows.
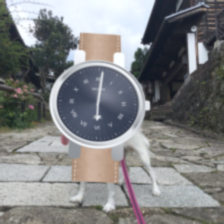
6.01
